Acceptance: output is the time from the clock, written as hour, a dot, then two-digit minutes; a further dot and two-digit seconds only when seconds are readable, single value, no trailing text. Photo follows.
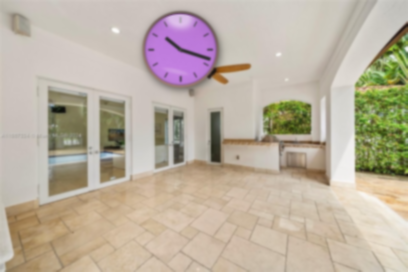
10.18
